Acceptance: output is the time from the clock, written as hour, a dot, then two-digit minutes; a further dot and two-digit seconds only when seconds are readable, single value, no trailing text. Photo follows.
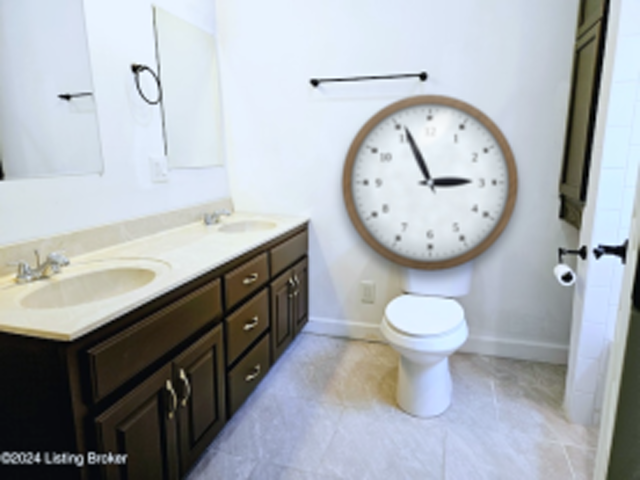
2.56
